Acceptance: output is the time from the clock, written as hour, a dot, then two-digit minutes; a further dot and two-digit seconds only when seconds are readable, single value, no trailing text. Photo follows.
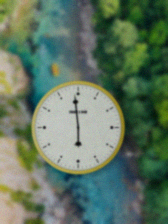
5.59
